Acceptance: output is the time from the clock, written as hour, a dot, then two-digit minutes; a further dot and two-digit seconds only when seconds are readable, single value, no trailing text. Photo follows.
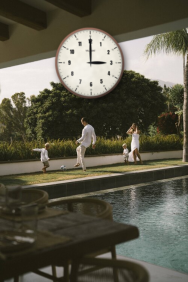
3.00
